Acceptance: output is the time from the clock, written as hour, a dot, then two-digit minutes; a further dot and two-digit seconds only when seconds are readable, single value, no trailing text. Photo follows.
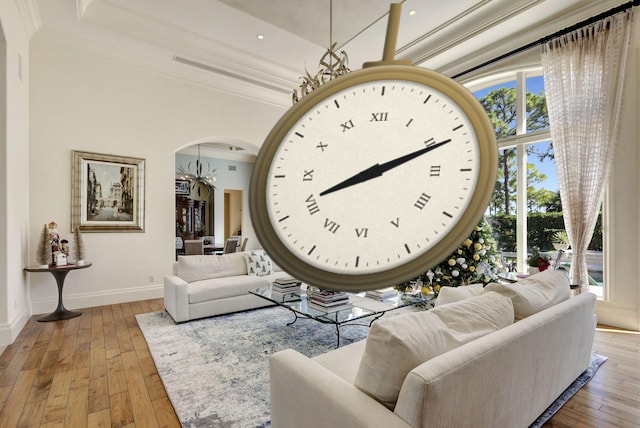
8.11
